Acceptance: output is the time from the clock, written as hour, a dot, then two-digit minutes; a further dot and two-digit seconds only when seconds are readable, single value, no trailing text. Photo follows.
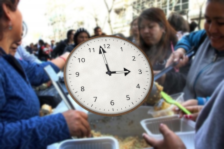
2.58
